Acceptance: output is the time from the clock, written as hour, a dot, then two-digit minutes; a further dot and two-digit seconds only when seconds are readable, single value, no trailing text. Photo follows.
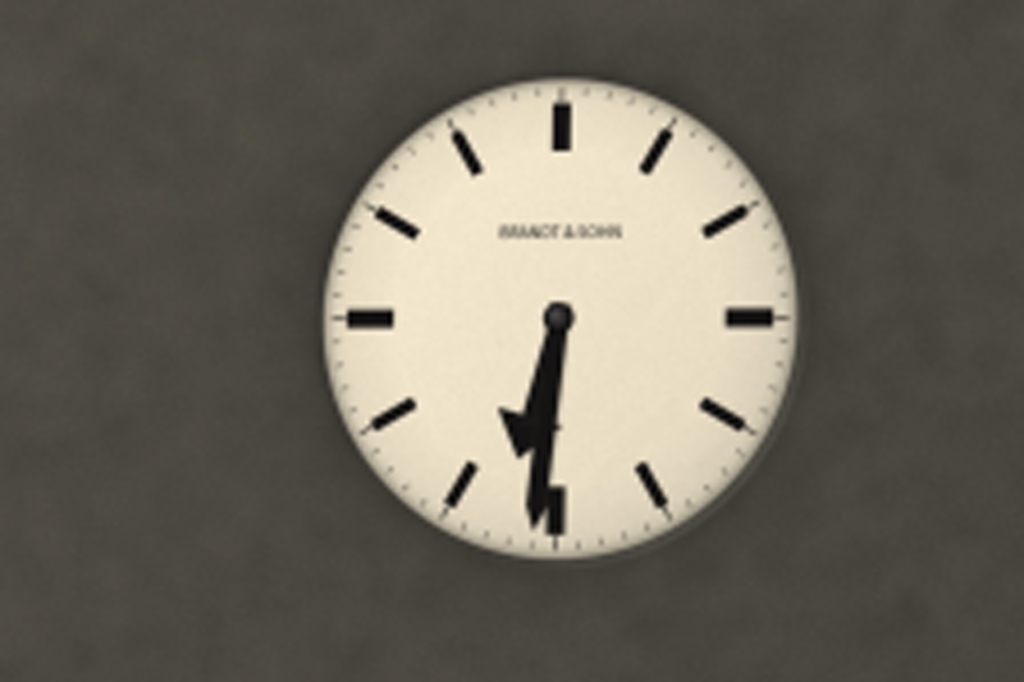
6.31
